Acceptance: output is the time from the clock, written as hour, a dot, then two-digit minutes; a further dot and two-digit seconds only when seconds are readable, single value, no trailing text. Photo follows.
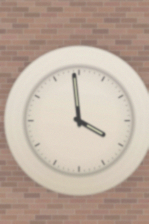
3.59
